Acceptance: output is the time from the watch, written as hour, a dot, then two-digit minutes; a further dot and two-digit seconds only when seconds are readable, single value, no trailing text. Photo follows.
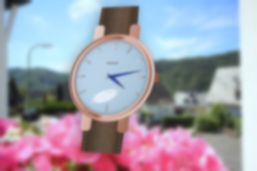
4.13
